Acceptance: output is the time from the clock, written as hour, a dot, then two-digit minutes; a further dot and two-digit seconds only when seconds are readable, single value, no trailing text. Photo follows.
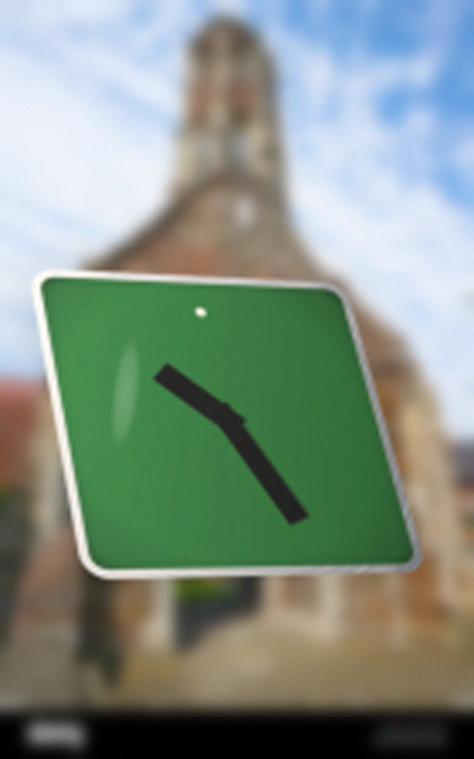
10.26
